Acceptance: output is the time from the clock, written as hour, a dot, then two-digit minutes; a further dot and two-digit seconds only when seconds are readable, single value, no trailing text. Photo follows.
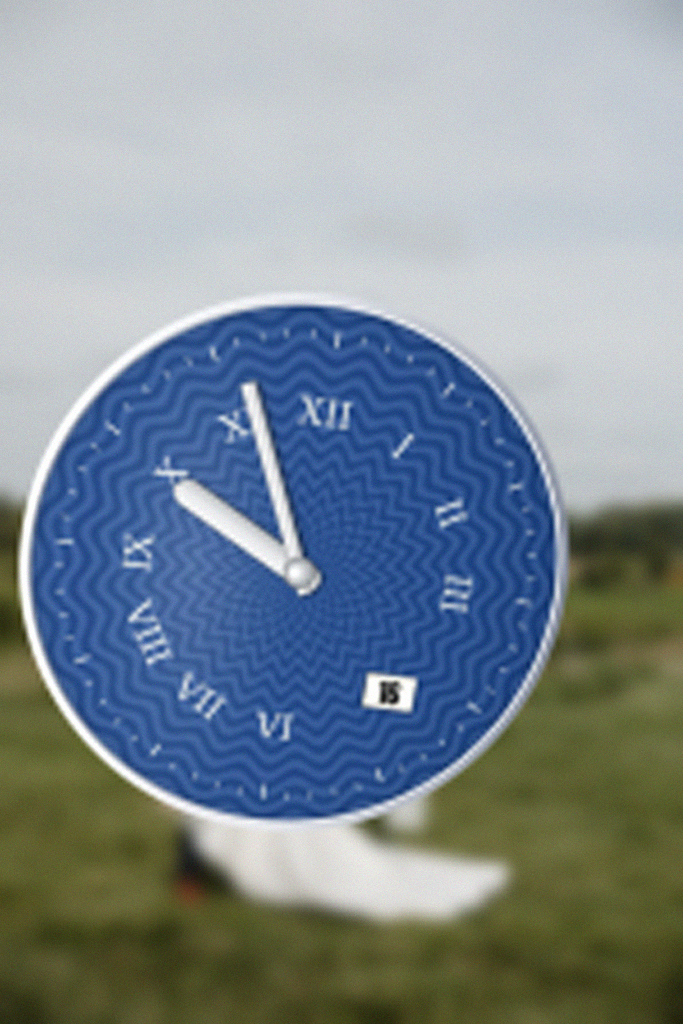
9.56
